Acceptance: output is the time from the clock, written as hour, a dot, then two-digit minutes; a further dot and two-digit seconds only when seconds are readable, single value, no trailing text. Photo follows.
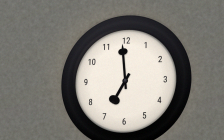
6.59
